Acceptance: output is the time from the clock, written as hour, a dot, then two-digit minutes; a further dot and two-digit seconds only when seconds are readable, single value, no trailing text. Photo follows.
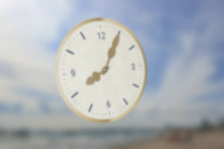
8.05
